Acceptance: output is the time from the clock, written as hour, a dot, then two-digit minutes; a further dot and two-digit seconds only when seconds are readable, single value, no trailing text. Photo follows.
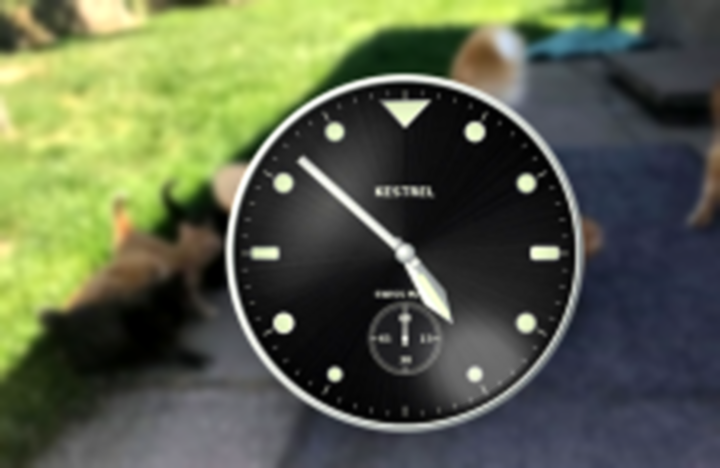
4.52
